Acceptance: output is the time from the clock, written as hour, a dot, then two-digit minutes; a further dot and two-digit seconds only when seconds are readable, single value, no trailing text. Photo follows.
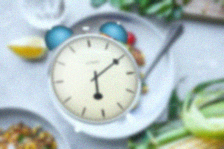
6.10
